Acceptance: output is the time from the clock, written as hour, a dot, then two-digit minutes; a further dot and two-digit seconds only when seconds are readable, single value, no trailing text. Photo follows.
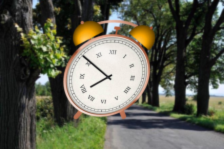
7.51
